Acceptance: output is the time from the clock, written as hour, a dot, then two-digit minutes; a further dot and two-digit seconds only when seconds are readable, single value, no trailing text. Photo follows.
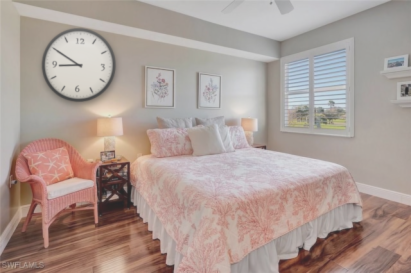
8.50
